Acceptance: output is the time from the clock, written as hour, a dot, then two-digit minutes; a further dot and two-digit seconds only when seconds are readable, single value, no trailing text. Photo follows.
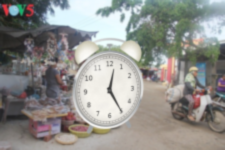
12.25
